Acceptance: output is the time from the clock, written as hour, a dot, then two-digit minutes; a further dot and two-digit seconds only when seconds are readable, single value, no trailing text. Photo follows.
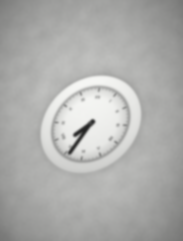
7.34
